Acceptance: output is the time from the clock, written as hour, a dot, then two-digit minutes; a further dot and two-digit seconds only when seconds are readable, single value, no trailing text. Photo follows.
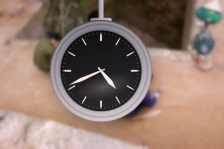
4.41
